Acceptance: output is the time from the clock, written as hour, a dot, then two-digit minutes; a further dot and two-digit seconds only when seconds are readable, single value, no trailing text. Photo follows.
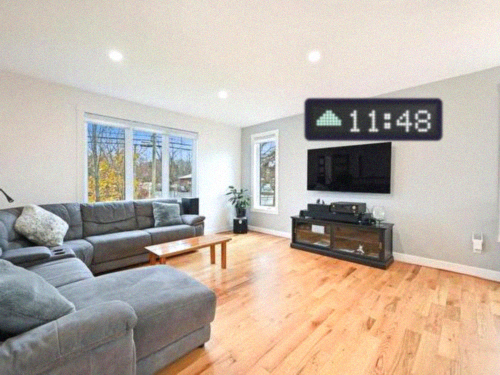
11.48
